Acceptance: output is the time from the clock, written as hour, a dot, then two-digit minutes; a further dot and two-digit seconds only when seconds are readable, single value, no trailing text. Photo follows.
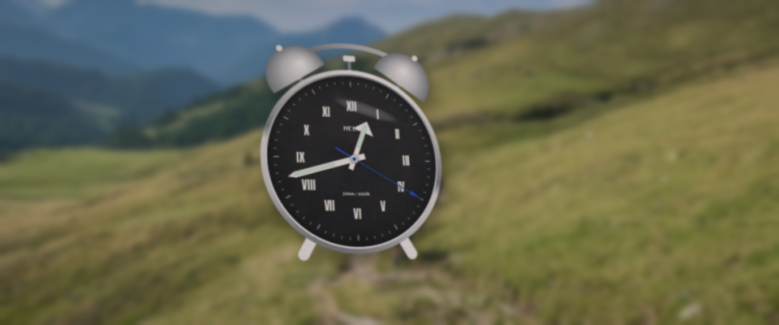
12.42.20
